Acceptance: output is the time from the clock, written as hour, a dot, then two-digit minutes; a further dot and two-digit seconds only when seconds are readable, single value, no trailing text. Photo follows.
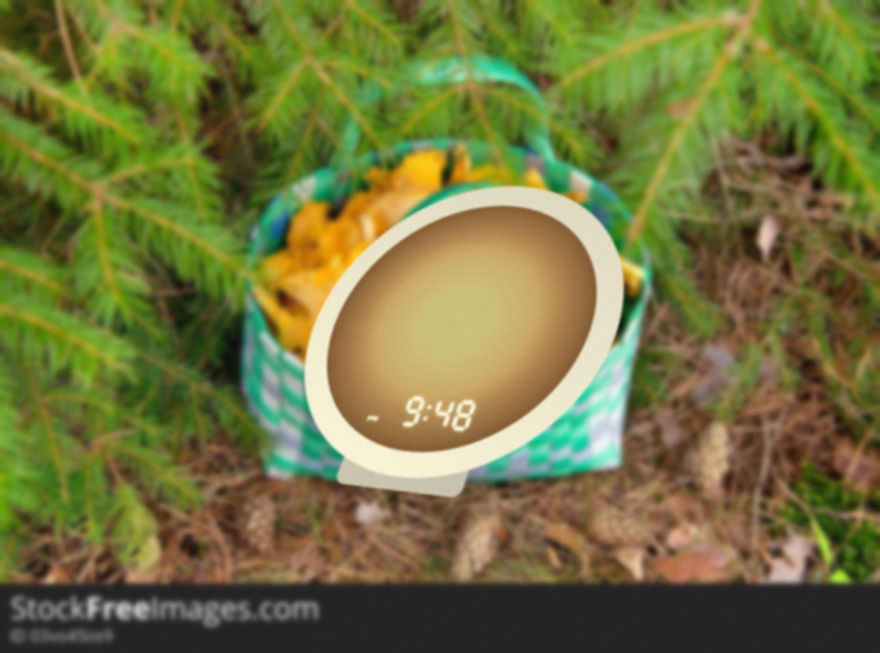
9.48
